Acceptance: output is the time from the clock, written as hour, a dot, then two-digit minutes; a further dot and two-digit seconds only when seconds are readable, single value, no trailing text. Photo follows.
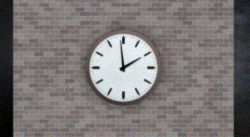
1.59
